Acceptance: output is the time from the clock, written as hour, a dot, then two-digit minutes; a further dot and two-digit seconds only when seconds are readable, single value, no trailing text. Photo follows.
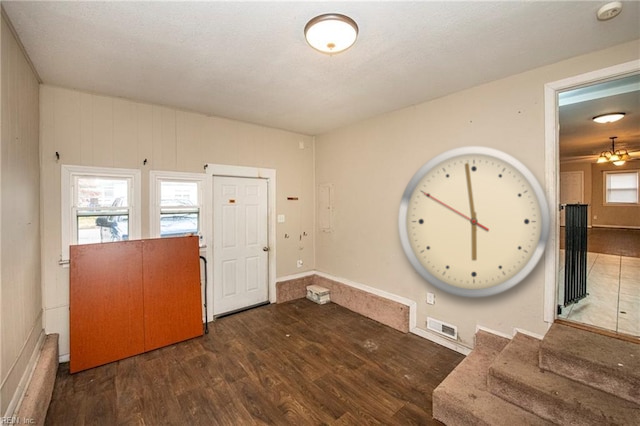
5.58.50
